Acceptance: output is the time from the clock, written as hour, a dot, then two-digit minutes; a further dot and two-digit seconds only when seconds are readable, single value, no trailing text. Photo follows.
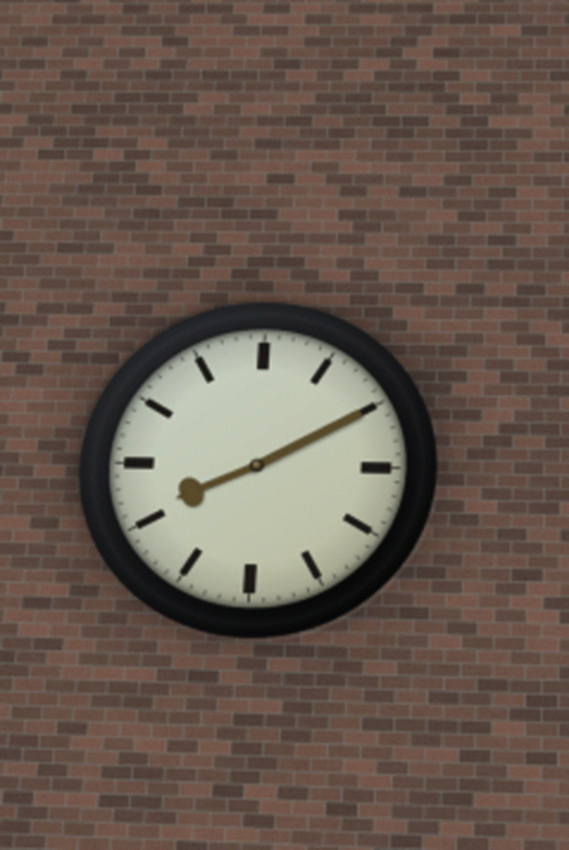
8.10
